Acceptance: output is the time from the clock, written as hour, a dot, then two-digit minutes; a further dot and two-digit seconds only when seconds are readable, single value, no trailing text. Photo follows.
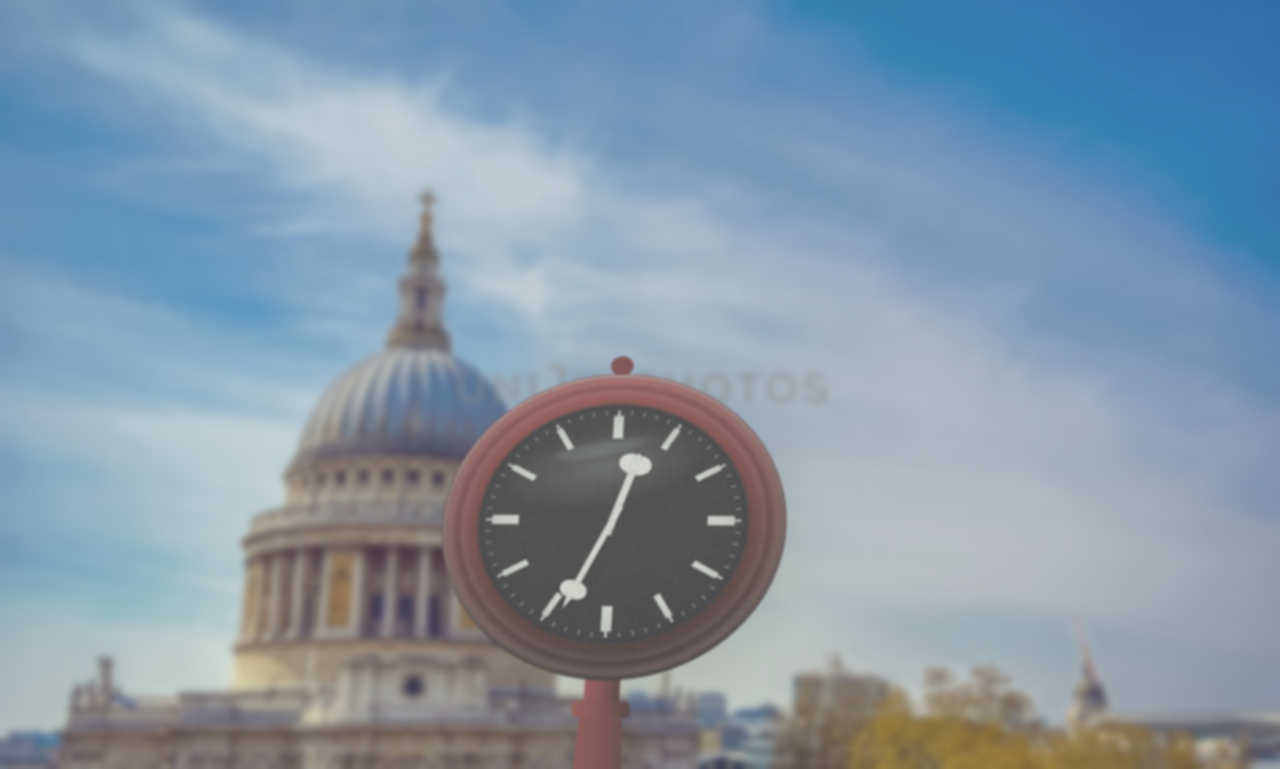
12.34
